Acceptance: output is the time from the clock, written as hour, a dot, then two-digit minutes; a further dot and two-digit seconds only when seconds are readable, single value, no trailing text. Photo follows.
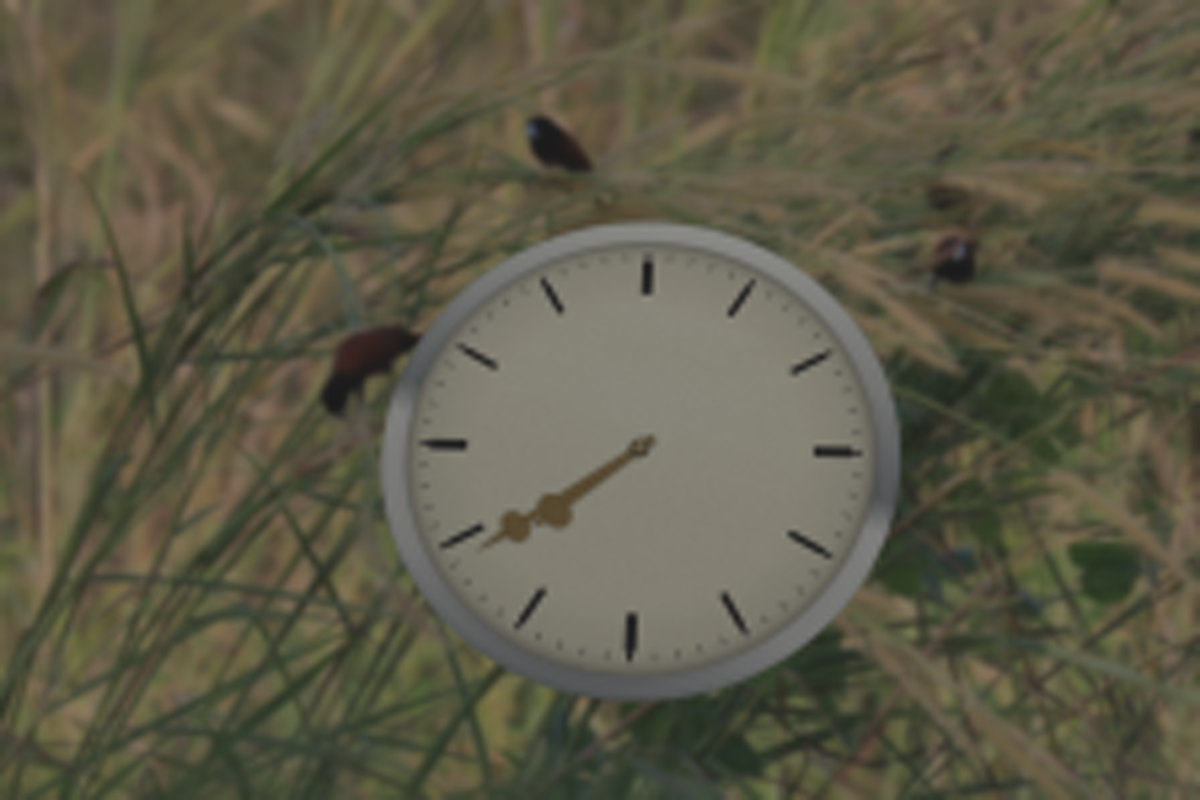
7.39
